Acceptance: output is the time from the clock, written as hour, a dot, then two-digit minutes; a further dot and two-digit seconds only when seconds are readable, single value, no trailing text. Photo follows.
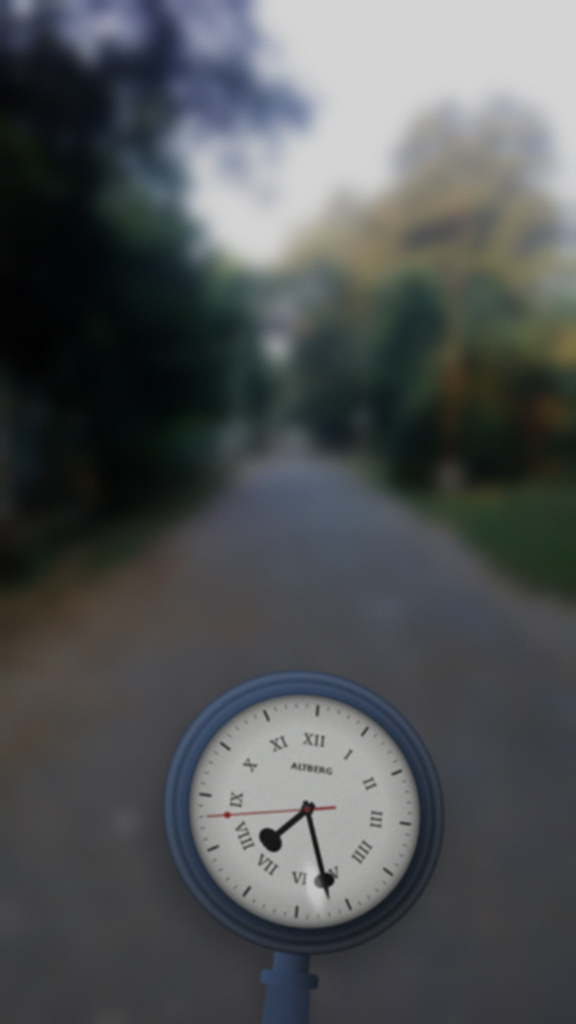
7.26.43
